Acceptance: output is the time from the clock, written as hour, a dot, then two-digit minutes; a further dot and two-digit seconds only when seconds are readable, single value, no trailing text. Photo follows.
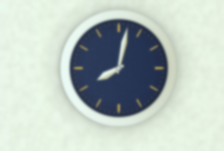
8.02
